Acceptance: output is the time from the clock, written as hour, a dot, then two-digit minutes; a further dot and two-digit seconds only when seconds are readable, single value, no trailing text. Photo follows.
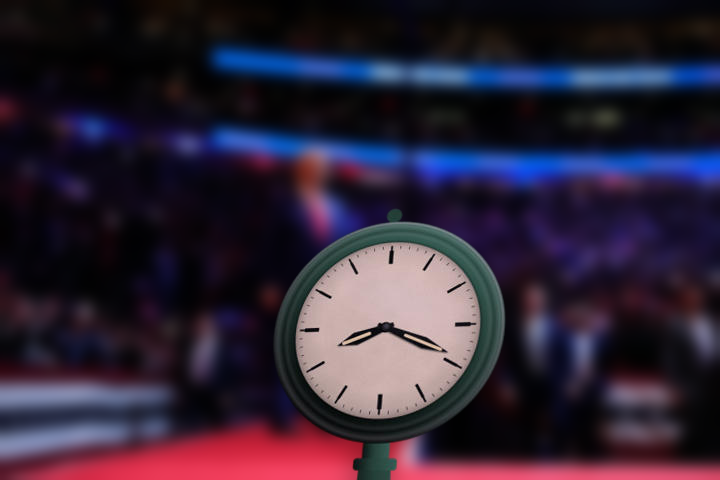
8.19
